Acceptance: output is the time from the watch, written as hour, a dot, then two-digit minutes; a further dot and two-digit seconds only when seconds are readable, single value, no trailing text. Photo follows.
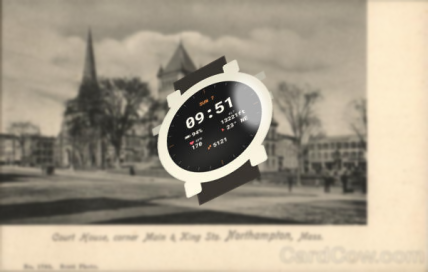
9.51
